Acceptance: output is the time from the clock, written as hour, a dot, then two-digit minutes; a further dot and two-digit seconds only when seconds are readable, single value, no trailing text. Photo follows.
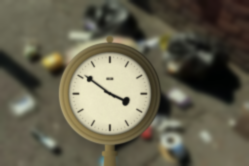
3.51
